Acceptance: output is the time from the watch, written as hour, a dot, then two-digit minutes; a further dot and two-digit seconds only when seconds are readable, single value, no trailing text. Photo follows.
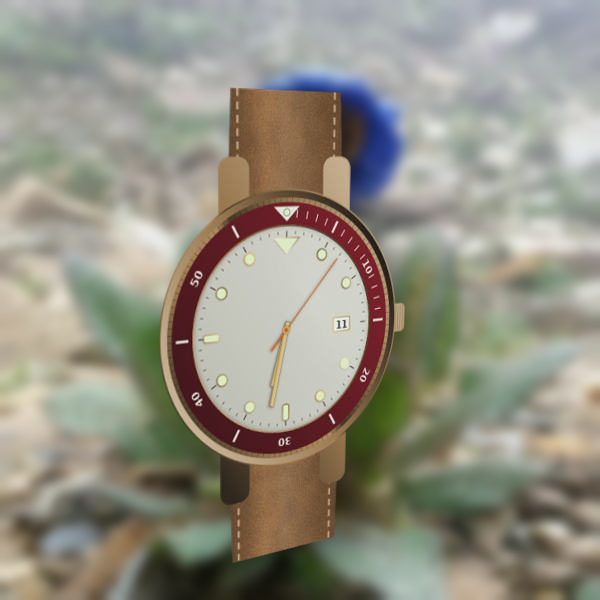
6.32.07
